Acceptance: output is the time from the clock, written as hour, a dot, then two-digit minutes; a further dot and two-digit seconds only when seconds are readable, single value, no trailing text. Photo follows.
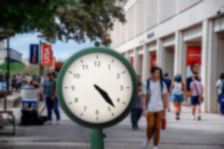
4.23
